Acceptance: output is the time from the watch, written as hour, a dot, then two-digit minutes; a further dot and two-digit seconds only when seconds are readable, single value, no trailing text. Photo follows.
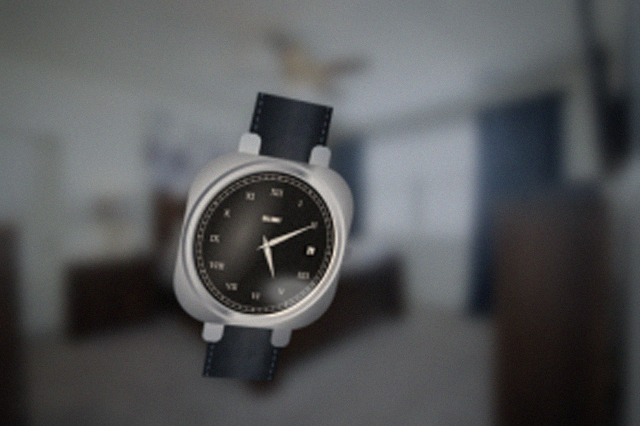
5.10
